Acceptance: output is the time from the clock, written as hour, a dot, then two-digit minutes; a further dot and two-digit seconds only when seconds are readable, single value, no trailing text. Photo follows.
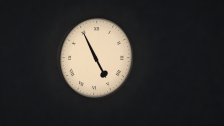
4.55
